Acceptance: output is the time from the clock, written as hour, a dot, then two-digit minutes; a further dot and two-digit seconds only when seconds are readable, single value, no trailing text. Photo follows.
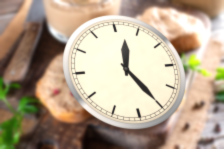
12.25
